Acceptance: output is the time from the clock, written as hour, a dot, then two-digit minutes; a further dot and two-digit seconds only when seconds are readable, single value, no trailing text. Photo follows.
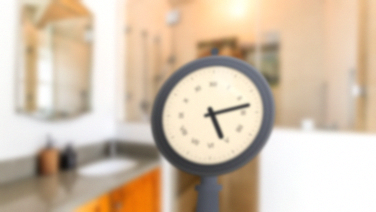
5.13
